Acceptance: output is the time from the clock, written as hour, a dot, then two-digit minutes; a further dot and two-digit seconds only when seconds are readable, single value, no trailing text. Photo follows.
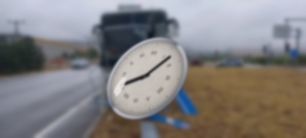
8.07
